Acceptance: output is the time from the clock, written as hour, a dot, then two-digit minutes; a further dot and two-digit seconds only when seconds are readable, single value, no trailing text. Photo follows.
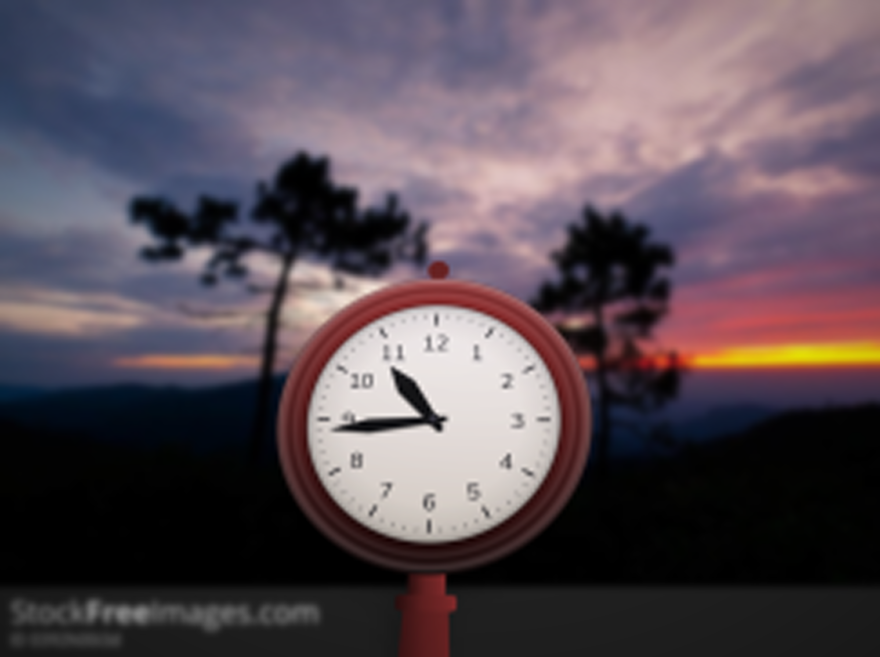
10.44
